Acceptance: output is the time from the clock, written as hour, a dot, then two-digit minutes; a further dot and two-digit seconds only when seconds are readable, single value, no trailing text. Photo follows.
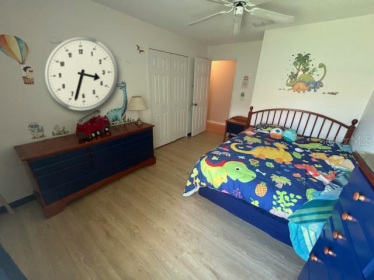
3.33
